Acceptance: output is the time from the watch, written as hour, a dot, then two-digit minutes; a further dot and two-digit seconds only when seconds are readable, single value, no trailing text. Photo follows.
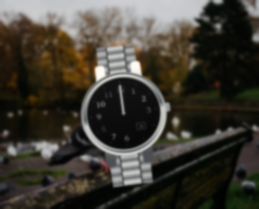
12.00
